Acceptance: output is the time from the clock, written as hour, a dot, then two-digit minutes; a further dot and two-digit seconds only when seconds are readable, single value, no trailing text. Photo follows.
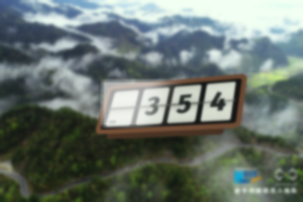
3.54
